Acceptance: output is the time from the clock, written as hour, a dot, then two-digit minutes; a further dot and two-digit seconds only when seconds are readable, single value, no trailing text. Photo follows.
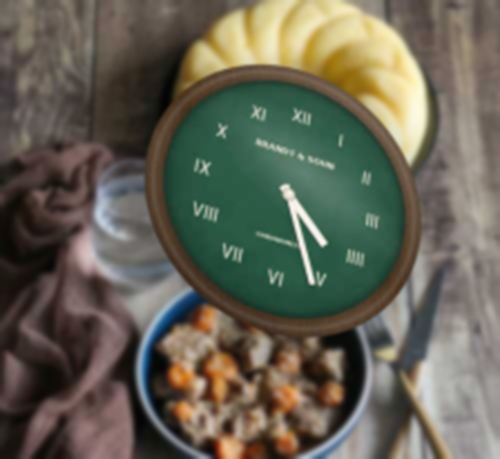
4.26
